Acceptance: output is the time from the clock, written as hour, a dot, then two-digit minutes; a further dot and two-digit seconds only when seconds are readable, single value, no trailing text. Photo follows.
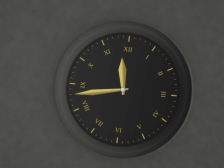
11.43
